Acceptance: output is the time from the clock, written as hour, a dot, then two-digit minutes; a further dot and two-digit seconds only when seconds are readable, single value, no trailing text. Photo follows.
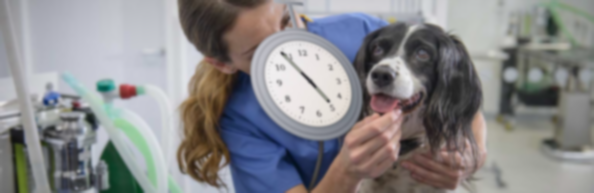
4.54
